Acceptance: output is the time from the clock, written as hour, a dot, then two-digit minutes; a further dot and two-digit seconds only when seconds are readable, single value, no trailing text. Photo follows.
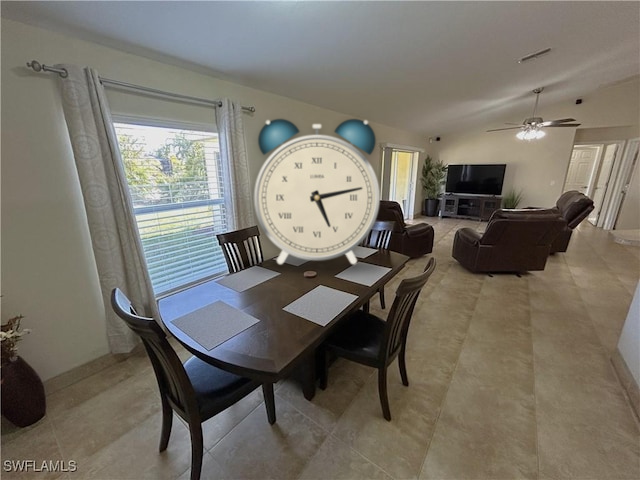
5.13
